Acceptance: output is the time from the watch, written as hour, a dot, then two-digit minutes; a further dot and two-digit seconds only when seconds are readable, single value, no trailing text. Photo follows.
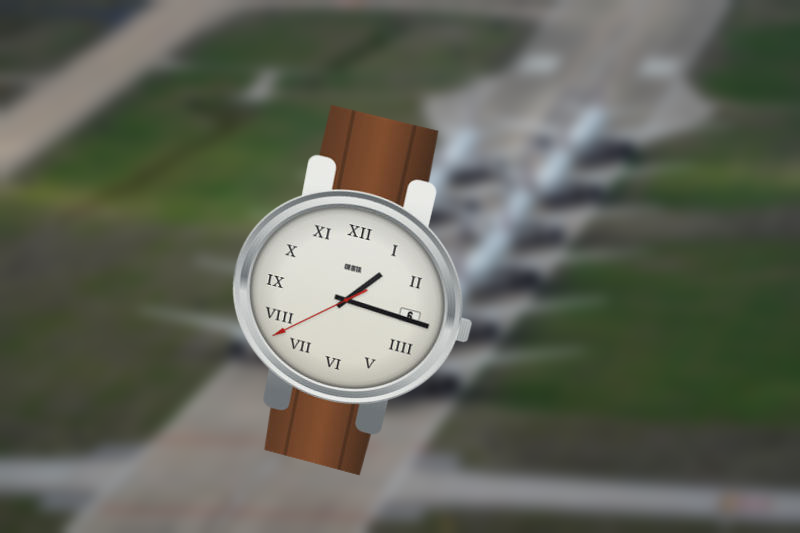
1.15.38
